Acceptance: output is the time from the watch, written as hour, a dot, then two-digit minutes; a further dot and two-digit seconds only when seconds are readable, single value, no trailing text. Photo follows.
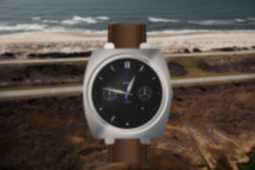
12.47
